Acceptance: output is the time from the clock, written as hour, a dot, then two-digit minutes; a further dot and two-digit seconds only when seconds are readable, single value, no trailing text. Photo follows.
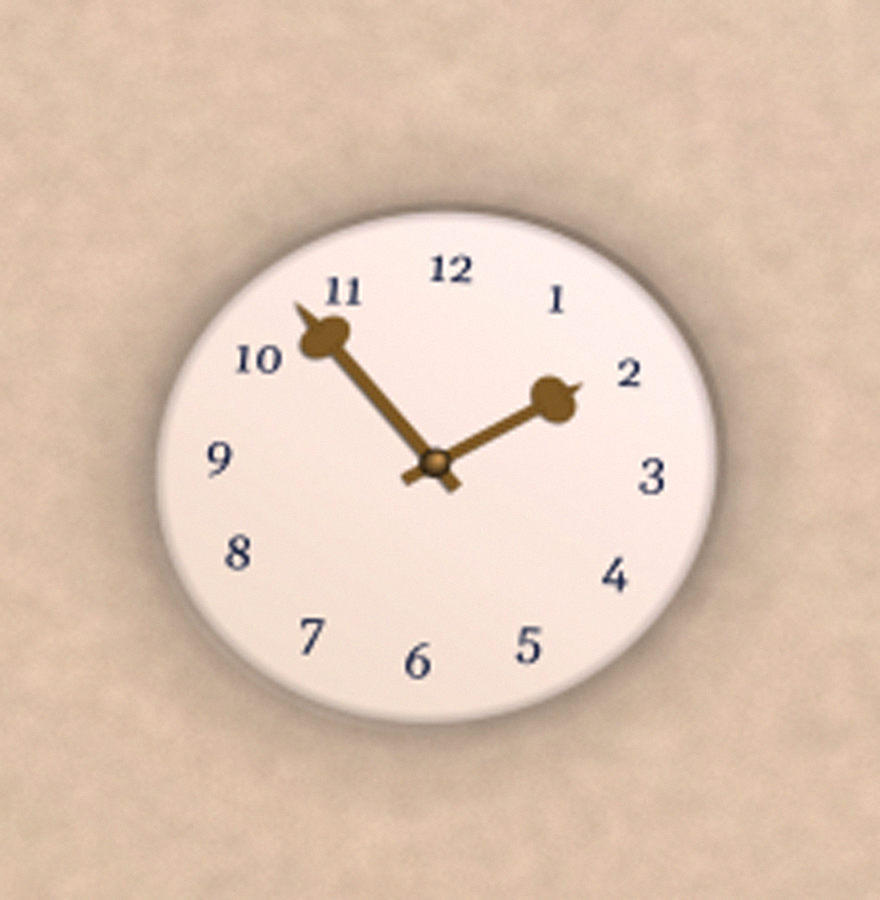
1.53
